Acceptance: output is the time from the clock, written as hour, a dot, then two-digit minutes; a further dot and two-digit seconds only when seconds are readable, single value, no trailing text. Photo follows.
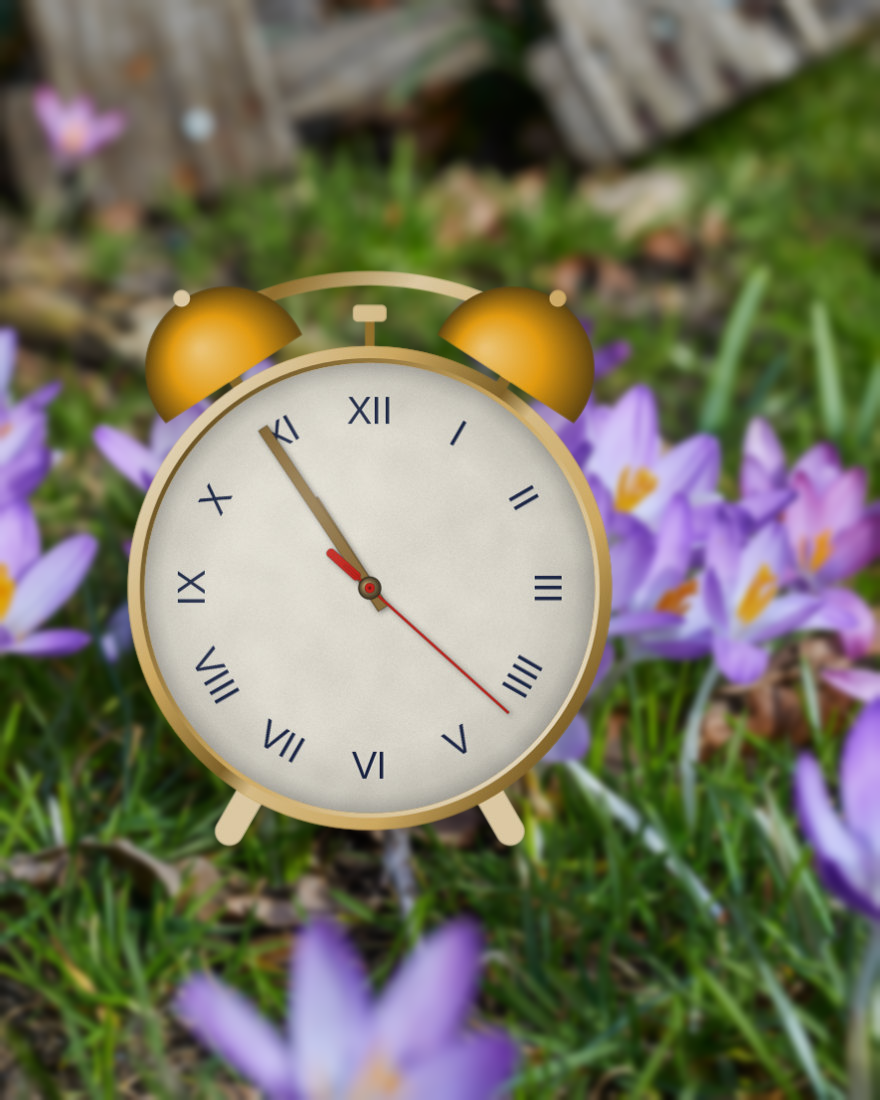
10.54.22
